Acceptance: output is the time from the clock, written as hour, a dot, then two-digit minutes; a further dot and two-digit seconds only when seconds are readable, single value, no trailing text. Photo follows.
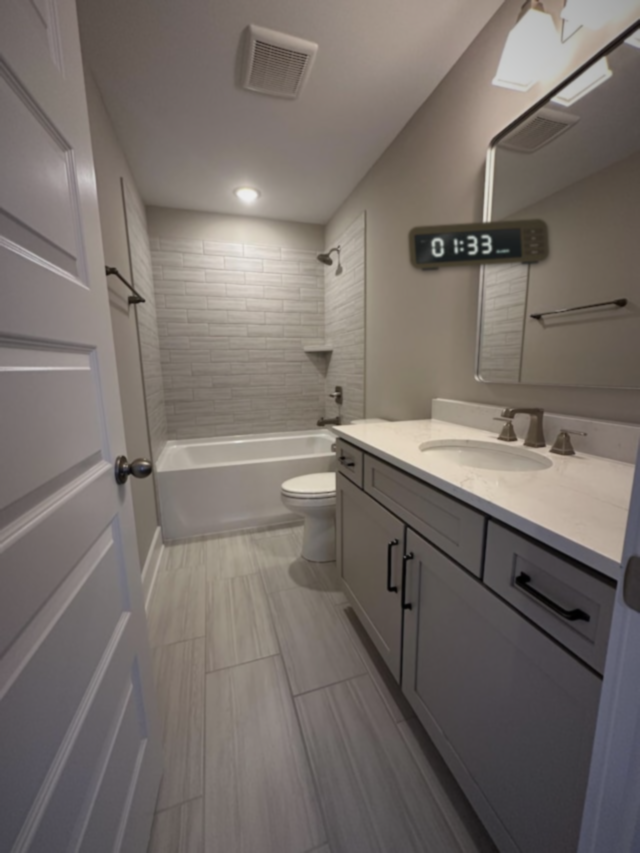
1.33
